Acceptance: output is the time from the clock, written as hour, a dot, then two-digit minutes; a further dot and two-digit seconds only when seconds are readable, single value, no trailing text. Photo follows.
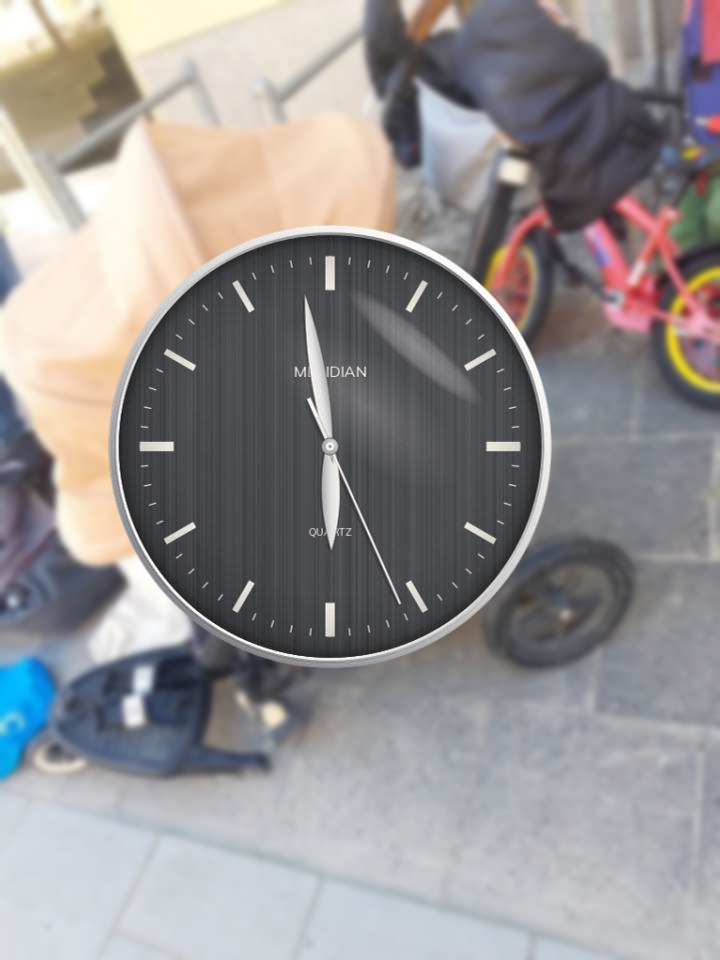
5.58.26
